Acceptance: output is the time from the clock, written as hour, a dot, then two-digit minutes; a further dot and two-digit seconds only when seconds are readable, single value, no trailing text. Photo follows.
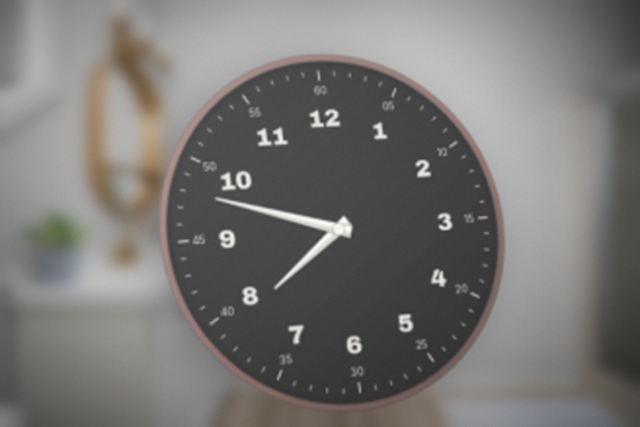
7.48
